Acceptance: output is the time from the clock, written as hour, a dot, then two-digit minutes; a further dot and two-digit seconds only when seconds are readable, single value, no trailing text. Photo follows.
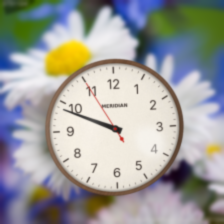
9.48.55
